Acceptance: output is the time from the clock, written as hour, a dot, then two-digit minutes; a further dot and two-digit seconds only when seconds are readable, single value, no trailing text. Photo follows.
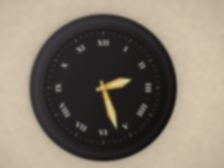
2.27
